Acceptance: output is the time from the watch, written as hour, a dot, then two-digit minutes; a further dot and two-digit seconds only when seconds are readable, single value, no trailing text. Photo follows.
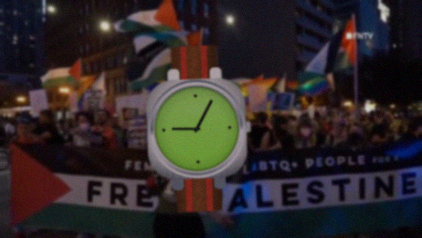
9.05
